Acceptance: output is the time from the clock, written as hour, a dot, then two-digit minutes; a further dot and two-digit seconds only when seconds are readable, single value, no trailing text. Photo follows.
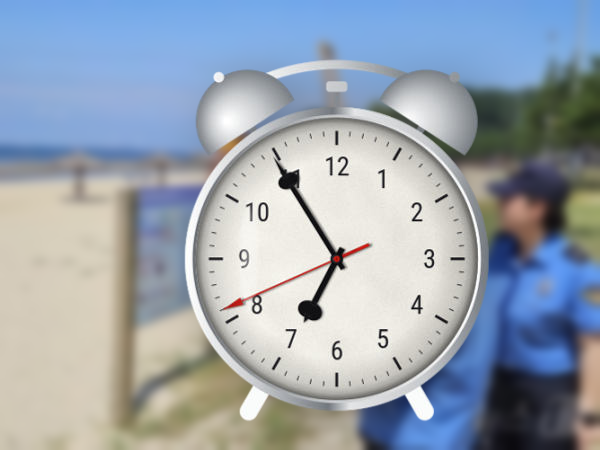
6.54.41
